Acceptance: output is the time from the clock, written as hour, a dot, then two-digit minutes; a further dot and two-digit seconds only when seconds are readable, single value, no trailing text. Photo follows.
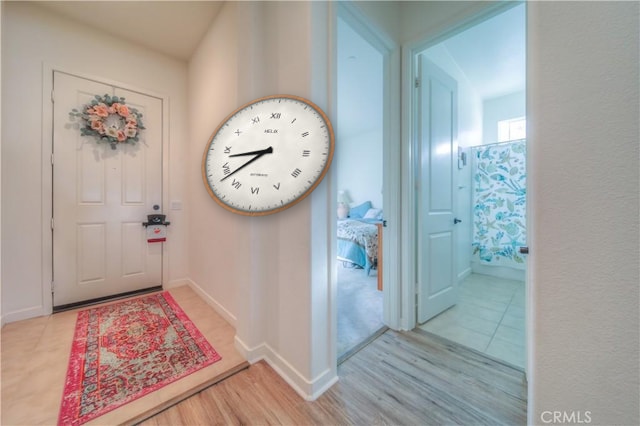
8.38
